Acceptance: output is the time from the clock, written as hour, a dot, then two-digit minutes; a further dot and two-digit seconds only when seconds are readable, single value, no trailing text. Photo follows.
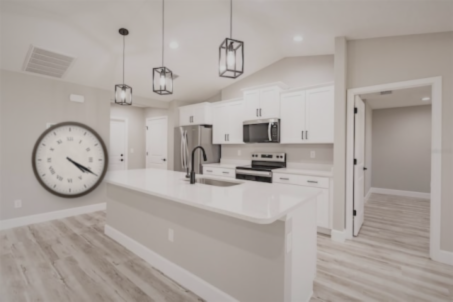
4.20
